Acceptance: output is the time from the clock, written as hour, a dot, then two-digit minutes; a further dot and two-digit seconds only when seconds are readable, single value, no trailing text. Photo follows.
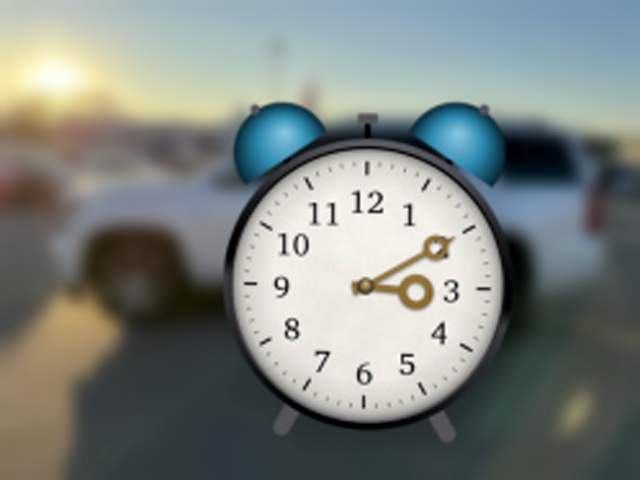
3.10
